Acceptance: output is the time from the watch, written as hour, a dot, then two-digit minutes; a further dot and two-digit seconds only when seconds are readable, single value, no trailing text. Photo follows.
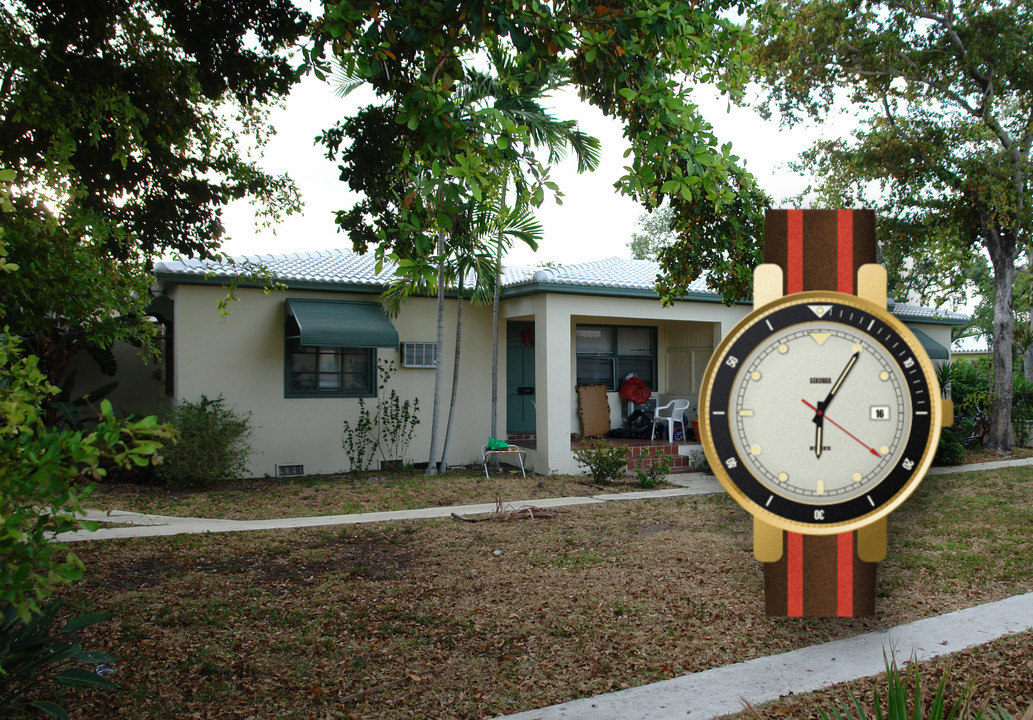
6.05.21
